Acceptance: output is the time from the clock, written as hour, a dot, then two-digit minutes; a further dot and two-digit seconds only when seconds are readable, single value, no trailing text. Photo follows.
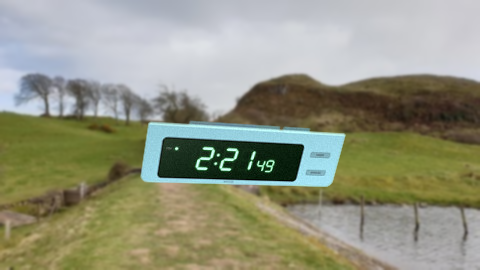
2.21.49
